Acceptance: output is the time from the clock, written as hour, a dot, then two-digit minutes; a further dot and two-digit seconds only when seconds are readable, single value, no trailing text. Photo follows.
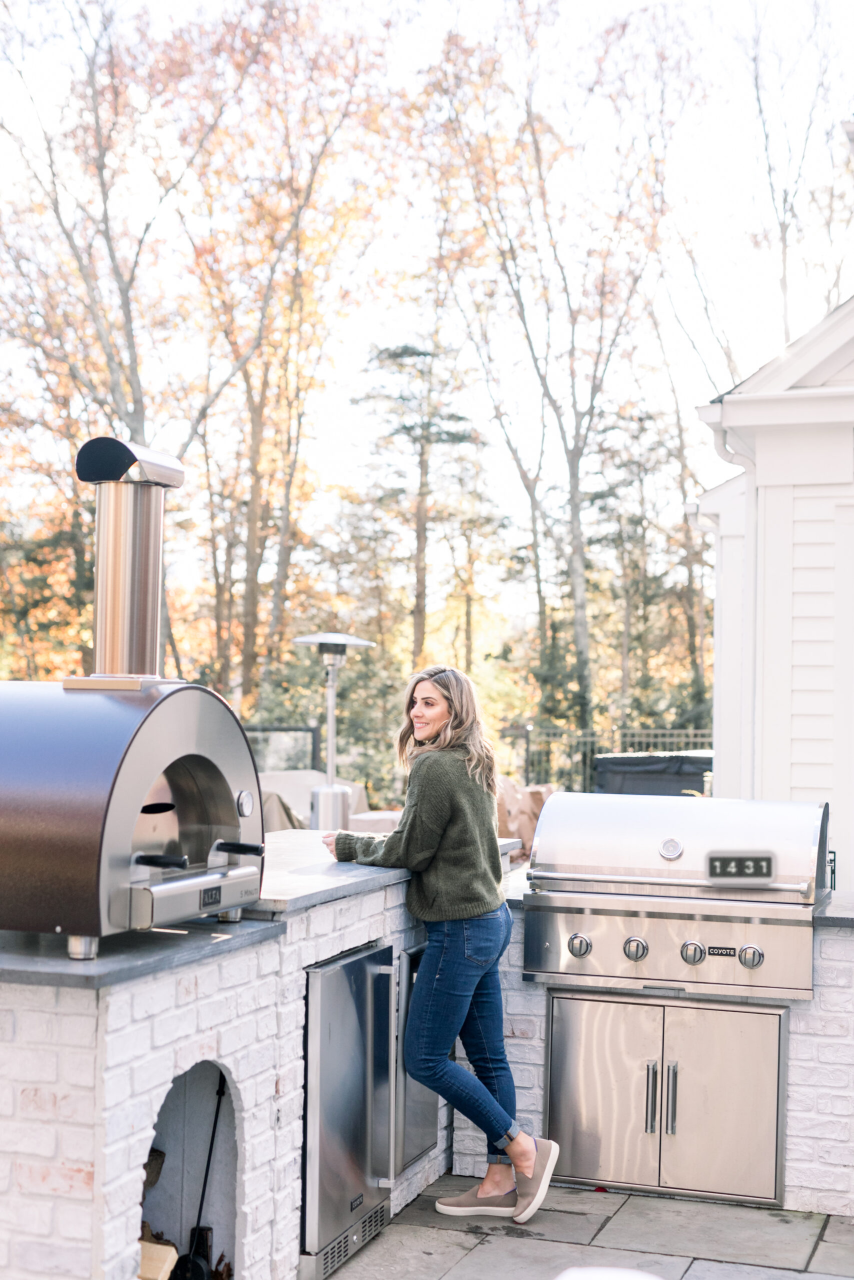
14.31
